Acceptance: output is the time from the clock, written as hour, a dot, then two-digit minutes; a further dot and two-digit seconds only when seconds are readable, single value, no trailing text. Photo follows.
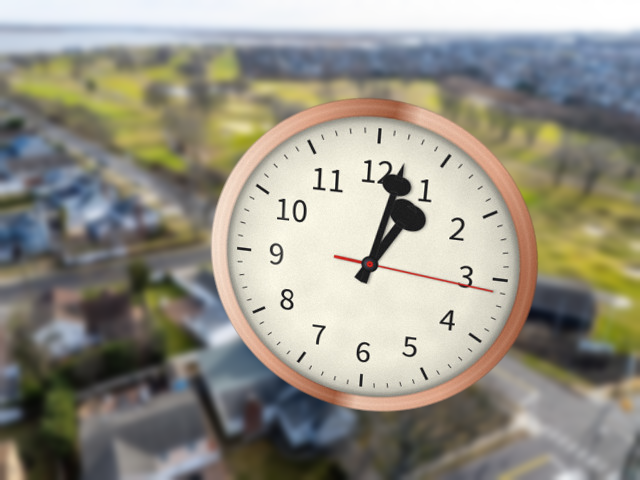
1.02.16
